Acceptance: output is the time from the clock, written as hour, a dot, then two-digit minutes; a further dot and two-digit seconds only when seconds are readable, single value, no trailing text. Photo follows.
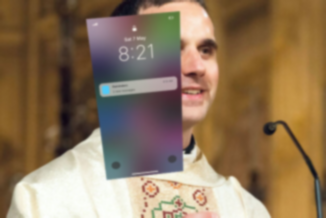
8.21
